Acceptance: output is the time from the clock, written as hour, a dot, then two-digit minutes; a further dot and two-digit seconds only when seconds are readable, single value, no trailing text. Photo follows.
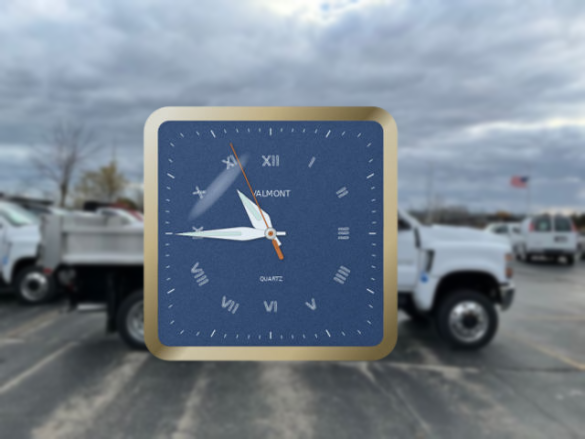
10.44.56
